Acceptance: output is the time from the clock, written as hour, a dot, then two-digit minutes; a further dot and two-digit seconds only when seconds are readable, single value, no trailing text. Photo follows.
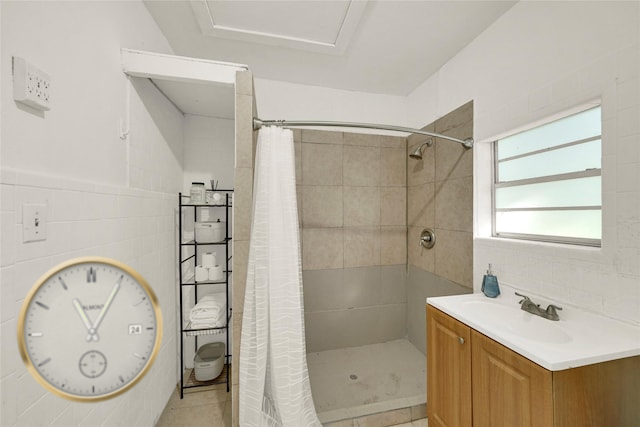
11.05
